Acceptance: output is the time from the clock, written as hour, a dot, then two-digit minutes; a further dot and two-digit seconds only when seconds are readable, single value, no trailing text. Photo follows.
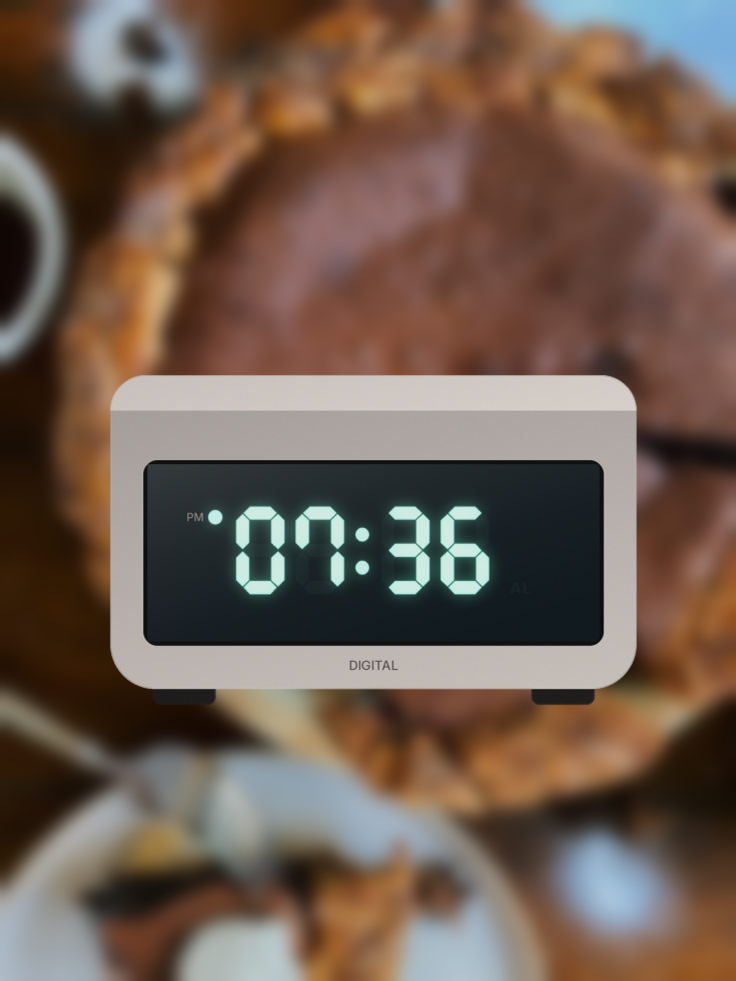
7.36
